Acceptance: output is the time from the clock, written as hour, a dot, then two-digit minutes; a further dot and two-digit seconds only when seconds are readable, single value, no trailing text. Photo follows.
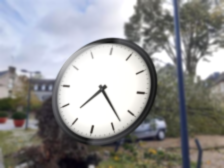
7.23
